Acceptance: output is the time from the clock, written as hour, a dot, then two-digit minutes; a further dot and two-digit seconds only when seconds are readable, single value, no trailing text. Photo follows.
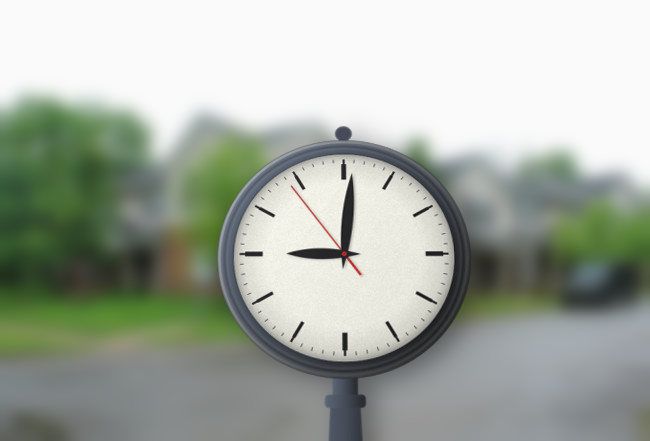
9.00.54
